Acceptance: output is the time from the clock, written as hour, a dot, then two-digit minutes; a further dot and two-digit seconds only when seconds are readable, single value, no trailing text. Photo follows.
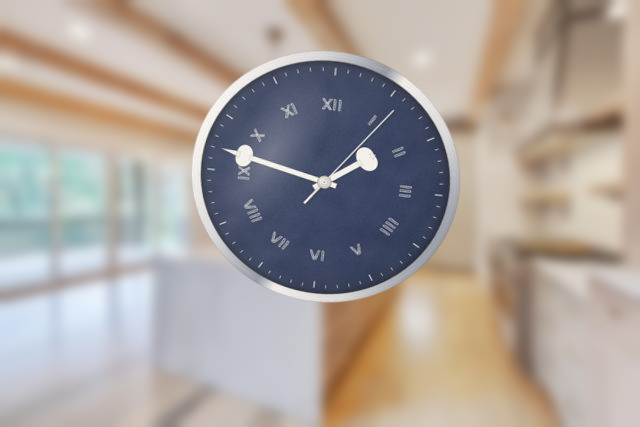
1.47.06
